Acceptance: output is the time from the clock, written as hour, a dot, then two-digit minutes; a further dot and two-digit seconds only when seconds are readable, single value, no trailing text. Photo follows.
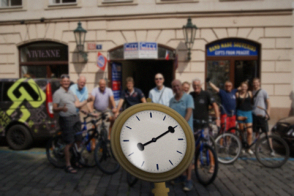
8.10
